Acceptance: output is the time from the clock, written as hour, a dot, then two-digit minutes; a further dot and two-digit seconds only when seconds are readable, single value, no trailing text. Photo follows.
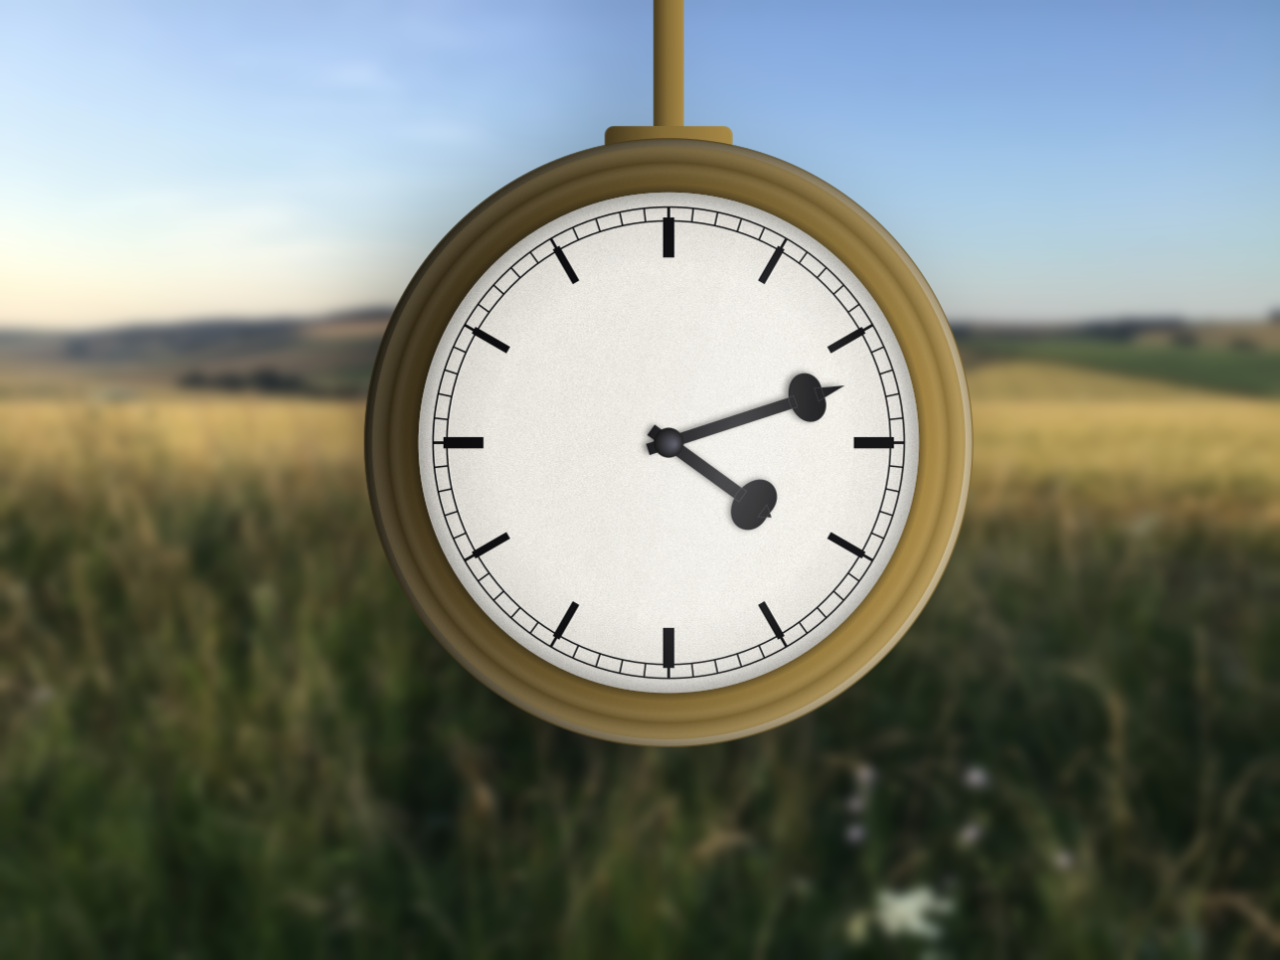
4.12
